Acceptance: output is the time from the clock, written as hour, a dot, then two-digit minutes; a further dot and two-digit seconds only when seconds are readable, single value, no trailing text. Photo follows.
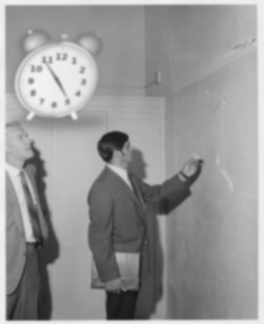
4.54
